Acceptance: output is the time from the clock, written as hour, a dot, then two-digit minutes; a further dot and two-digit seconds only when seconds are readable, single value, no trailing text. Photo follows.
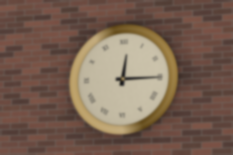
12.15
